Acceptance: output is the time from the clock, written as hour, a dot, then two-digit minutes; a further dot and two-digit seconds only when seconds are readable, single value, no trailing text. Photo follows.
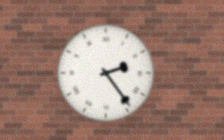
2.24
